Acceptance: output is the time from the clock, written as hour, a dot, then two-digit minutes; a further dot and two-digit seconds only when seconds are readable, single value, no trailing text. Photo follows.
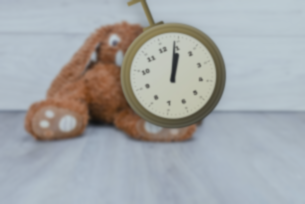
1.04
